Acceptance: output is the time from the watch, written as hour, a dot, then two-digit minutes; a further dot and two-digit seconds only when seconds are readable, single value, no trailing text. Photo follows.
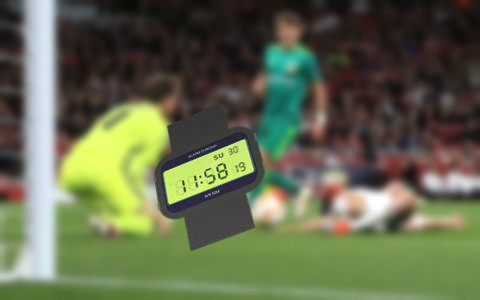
11.58.19
